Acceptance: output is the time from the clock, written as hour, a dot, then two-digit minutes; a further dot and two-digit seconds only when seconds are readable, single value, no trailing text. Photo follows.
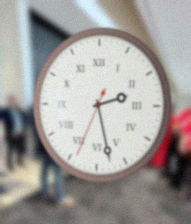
2.27.34
